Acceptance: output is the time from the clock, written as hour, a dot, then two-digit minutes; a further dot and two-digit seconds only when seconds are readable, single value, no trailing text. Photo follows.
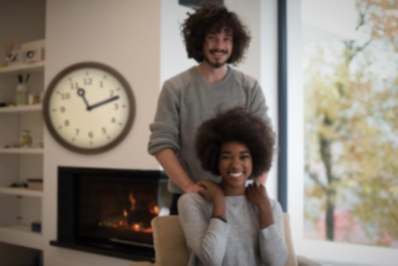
11.12
